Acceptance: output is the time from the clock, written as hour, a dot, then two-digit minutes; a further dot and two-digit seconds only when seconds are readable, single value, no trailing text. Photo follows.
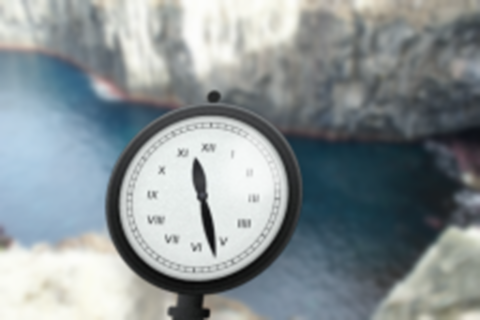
11.27
